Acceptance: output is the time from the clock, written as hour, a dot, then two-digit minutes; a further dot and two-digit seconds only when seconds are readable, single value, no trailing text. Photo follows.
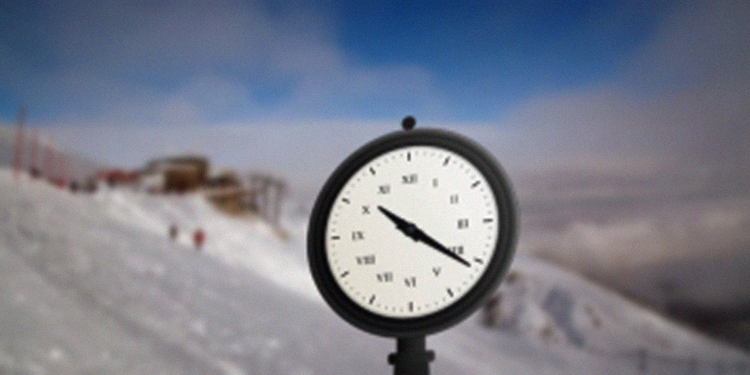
10.21
